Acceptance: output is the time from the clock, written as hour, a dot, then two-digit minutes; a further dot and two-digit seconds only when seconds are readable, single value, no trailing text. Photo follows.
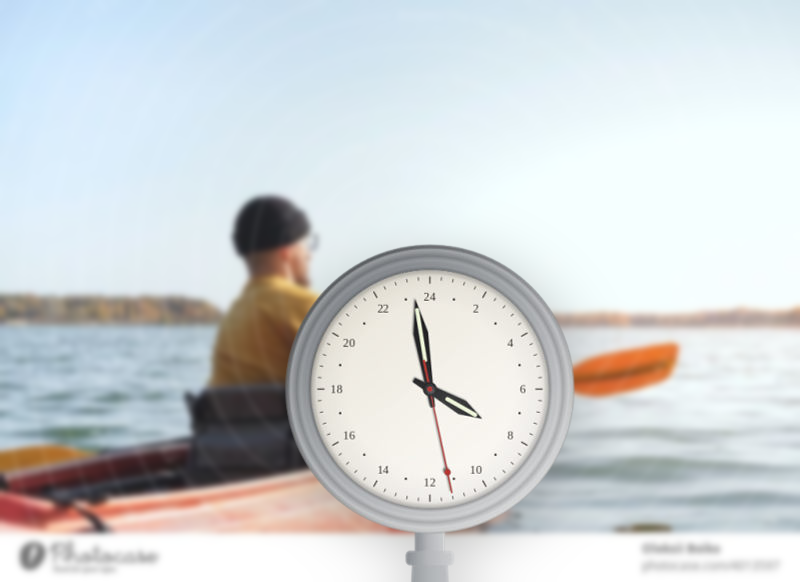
7.58.28
